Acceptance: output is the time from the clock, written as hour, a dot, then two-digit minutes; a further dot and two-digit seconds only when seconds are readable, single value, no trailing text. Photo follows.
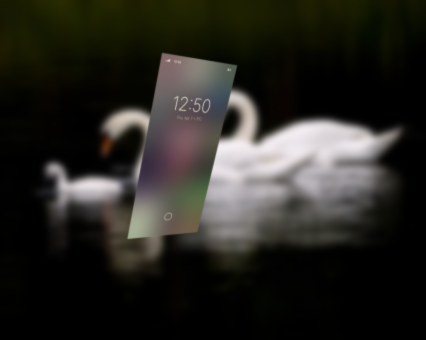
12.50
